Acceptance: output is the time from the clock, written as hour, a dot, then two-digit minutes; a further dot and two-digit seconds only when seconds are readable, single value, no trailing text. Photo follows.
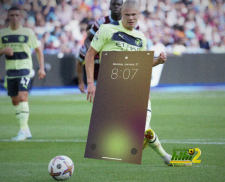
8.07
